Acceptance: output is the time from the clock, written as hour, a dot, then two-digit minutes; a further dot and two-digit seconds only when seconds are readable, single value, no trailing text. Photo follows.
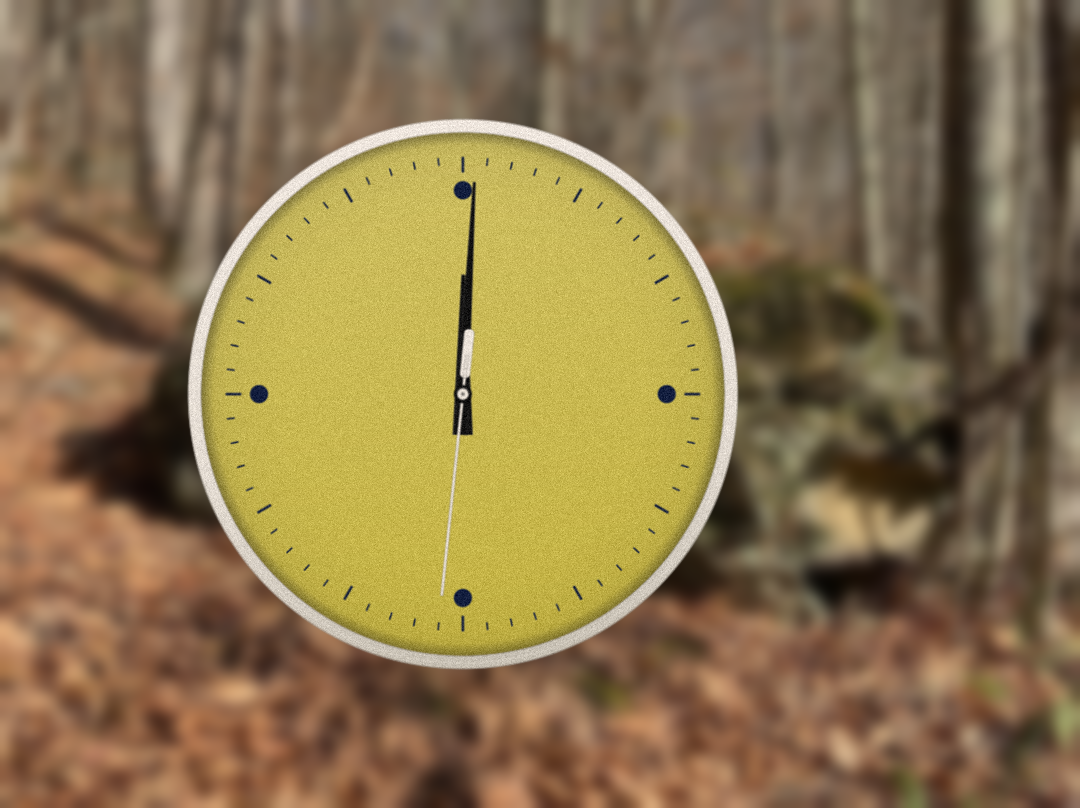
12.00.31
